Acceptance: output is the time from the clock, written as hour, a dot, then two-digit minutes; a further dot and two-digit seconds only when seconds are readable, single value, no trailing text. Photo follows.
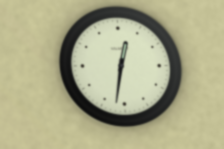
12.32
